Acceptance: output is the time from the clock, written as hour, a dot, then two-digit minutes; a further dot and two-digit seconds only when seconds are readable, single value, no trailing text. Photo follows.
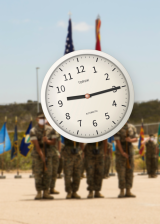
9.15
